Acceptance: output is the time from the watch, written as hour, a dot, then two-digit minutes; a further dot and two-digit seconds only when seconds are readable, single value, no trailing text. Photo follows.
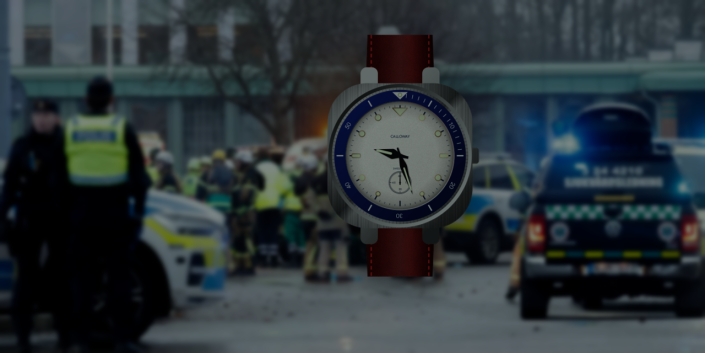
9.27
